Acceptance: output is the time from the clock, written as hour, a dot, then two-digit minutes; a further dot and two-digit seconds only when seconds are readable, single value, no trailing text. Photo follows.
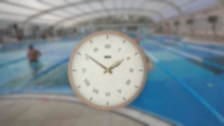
1.51
